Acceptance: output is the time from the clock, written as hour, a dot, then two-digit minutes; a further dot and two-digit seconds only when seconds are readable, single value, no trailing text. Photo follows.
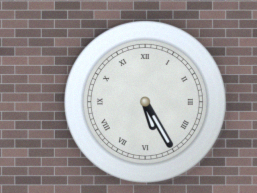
5.25
